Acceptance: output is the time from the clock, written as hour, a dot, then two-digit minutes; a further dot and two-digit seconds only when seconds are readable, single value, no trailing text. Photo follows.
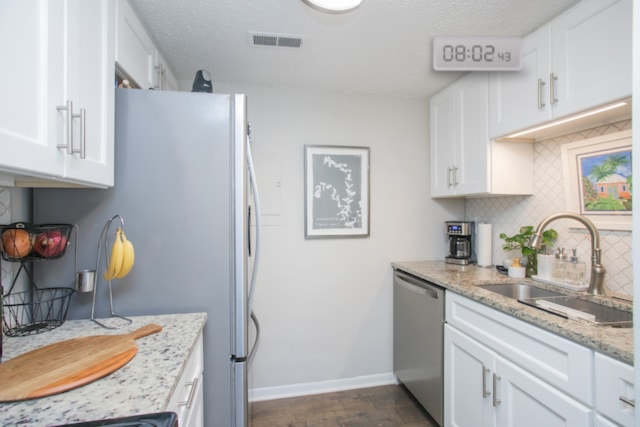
8.02
